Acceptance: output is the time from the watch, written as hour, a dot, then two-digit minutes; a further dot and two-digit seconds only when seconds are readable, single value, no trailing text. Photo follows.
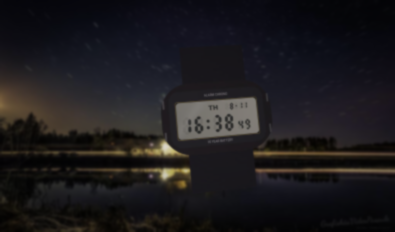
16.38.49
